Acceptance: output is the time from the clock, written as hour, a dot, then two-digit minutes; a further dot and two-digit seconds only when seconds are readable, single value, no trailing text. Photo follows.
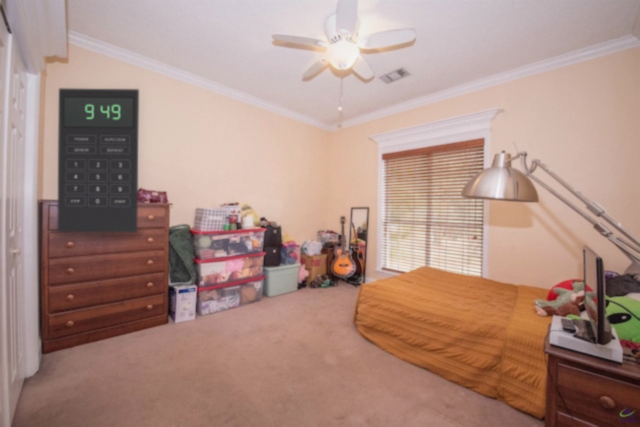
9.49
